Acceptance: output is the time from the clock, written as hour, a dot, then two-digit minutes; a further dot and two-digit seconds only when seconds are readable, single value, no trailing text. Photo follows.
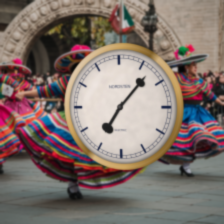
7.07
